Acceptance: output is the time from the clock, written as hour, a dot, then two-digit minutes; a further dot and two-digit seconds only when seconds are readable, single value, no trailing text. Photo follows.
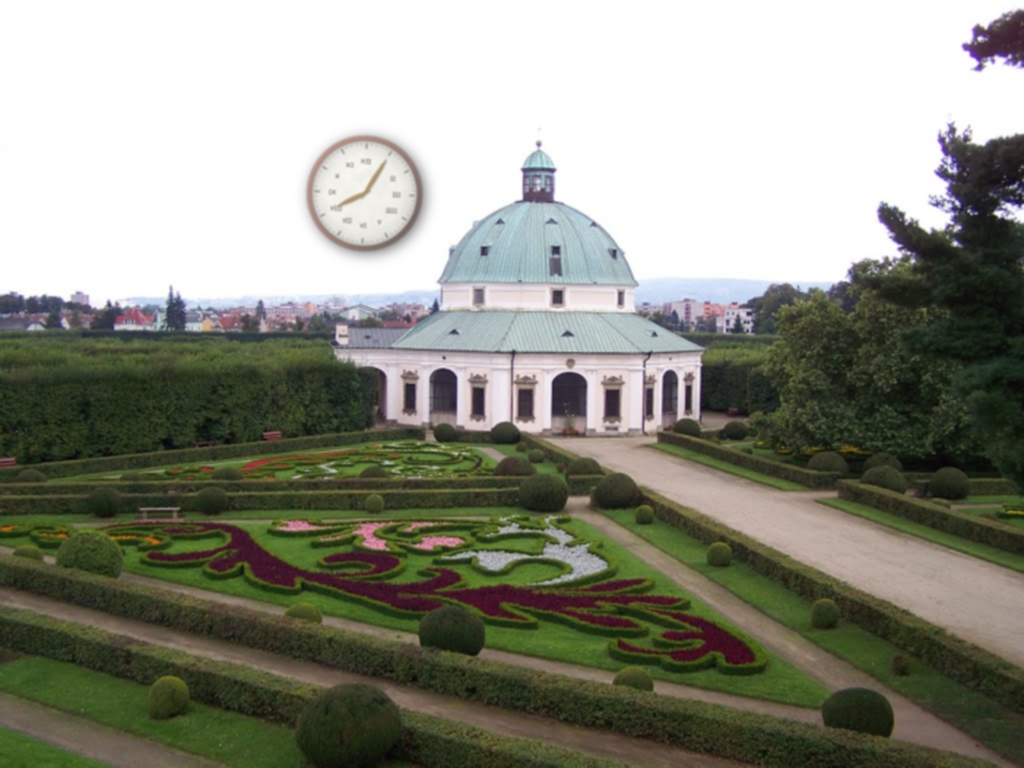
8.05
